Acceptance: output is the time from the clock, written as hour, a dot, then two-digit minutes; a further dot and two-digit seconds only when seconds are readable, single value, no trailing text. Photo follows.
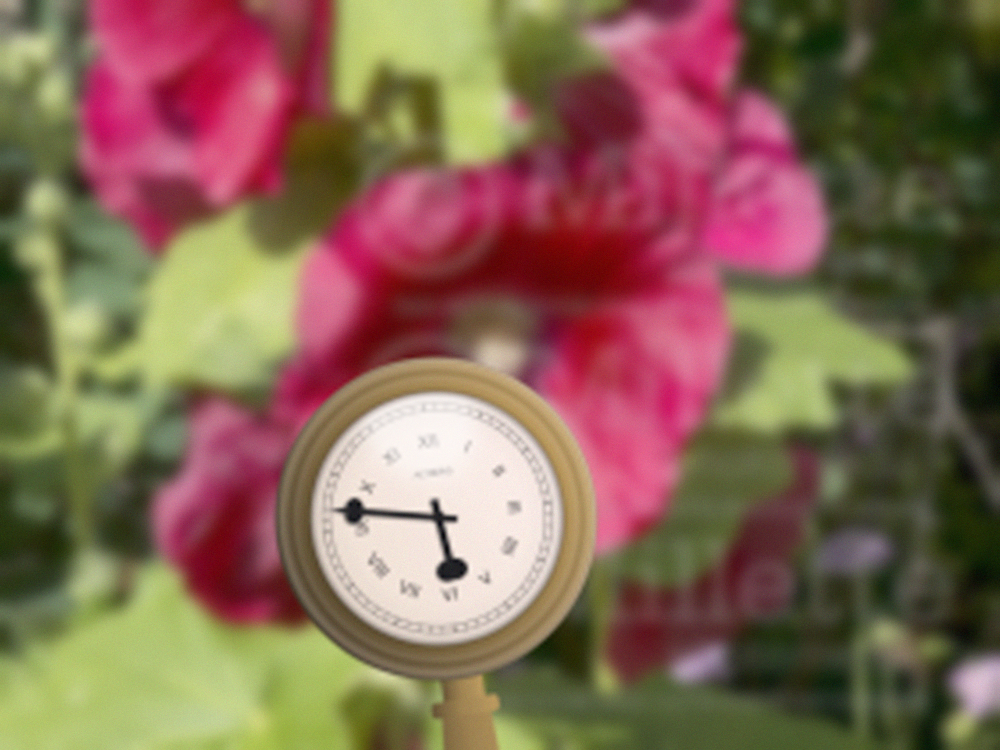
5.47
